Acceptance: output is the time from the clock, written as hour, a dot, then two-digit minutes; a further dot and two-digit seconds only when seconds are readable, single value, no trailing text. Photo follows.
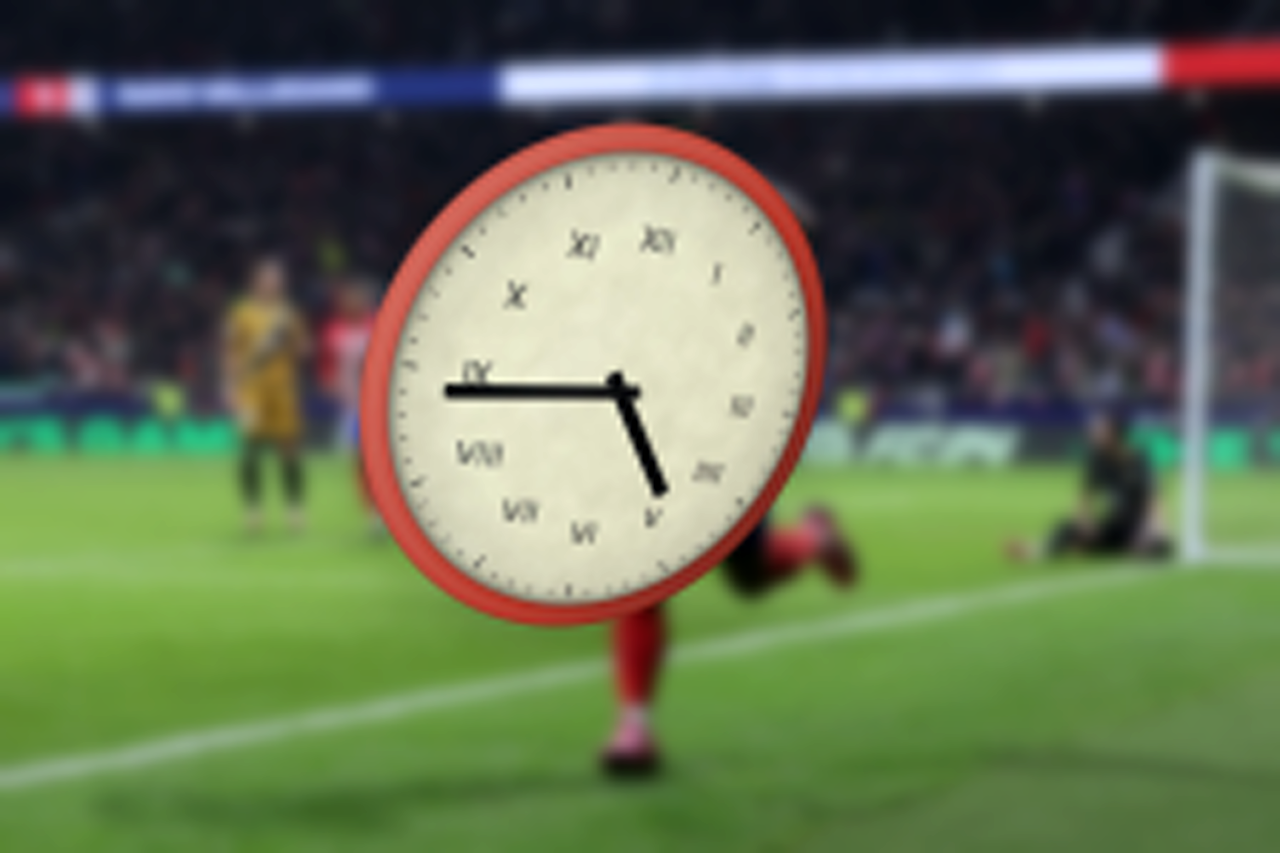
4.44
